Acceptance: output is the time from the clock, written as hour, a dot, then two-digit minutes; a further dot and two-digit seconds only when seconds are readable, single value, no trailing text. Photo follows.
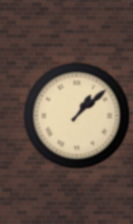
1.08
